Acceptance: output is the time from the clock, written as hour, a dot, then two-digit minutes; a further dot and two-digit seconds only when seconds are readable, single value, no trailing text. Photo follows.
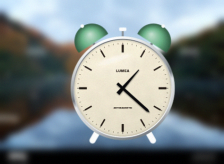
1.22
